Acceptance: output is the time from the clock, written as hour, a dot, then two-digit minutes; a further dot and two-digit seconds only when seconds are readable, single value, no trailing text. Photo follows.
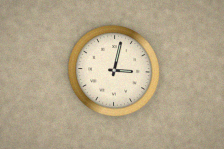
3.02
